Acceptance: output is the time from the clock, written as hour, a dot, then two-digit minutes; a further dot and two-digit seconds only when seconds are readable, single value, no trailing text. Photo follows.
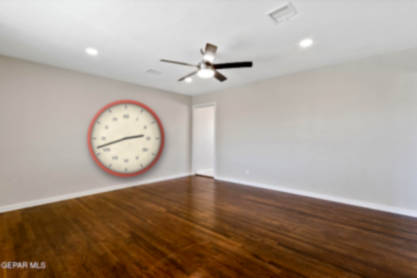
2.42
